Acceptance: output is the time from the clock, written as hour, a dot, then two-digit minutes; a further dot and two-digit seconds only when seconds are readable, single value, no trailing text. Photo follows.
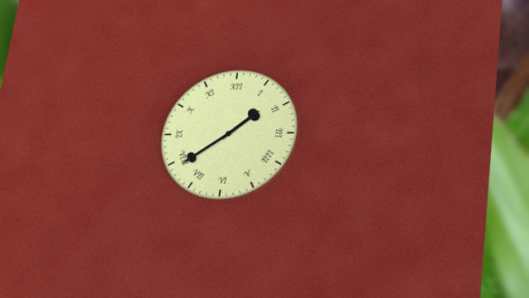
1.39
